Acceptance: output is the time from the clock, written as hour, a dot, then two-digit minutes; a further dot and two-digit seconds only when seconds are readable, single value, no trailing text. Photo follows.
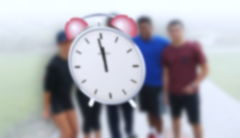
11.59
